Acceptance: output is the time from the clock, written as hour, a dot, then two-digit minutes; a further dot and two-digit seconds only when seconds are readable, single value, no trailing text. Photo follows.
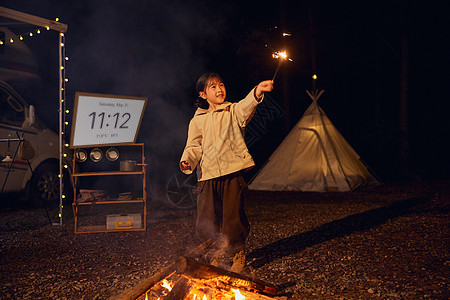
11.12
